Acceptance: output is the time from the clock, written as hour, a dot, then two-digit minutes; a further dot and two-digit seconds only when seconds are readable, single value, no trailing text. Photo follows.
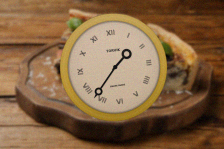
1.37
